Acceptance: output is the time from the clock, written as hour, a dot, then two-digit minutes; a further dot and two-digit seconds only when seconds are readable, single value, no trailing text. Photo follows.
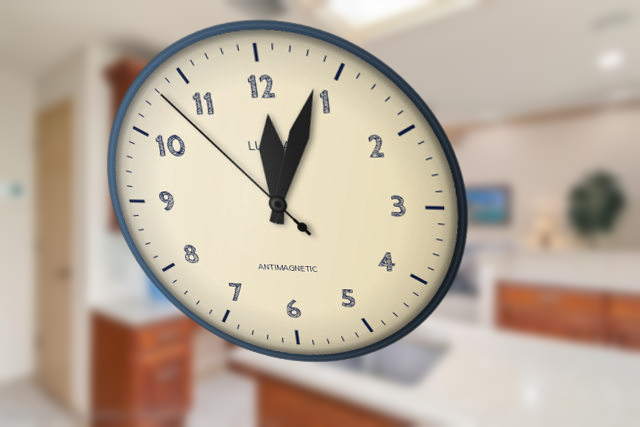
12.03.53
